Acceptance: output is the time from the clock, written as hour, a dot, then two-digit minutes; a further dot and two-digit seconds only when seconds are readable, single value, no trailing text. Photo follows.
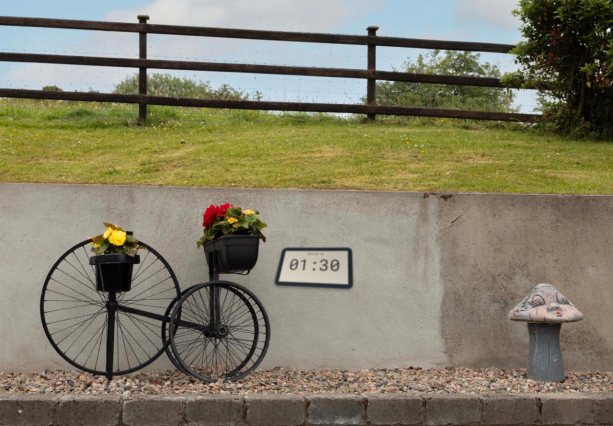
1.30
